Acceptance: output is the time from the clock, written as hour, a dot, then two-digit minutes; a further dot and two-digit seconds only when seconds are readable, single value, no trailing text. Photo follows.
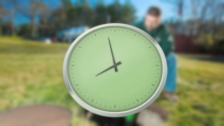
7.58
